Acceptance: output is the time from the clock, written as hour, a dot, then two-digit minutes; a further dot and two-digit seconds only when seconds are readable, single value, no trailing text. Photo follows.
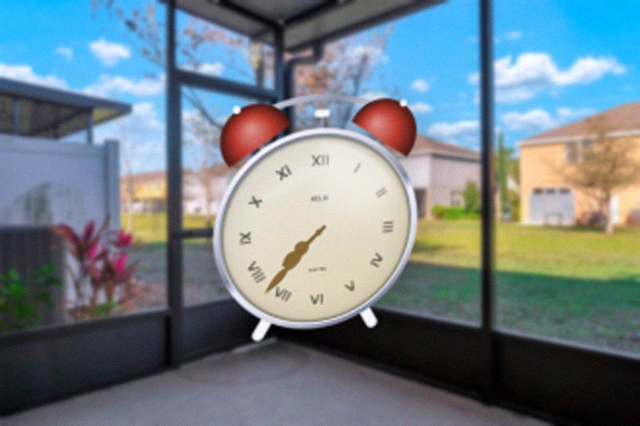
7.37
